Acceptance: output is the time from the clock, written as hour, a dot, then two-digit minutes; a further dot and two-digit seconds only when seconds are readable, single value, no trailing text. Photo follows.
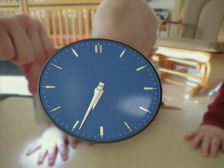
6.34
